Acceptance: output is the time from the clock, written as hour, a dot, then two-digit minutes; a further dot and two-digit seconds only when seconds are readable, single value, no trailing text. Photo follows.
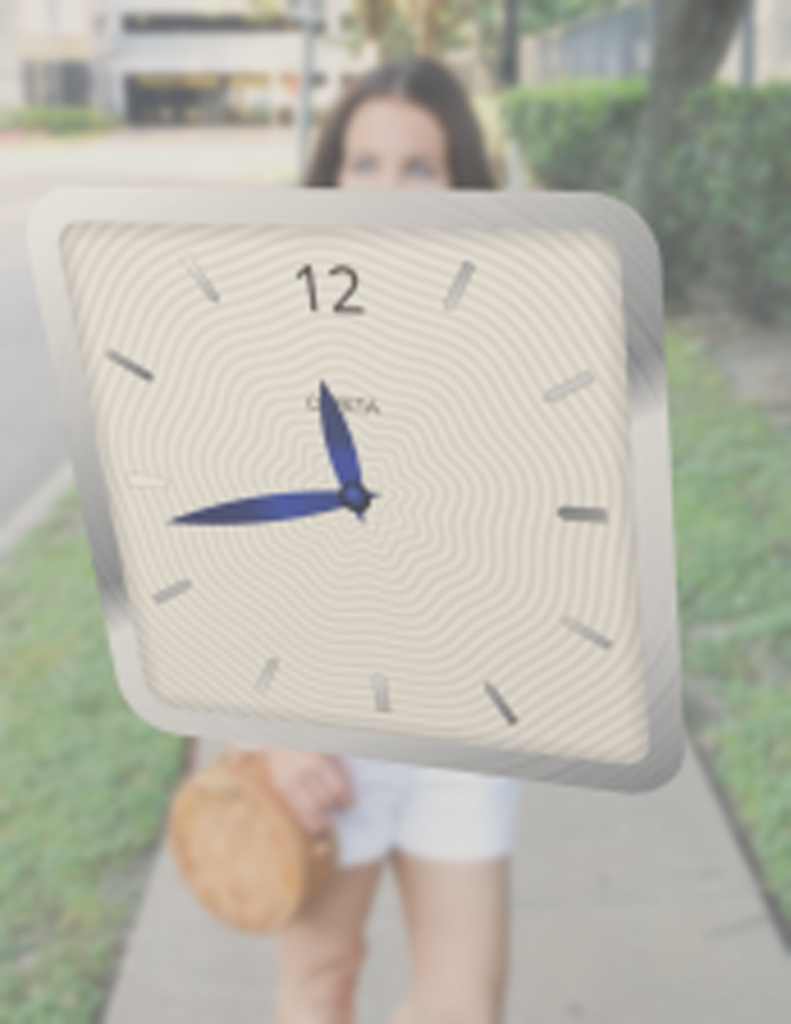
11.43
